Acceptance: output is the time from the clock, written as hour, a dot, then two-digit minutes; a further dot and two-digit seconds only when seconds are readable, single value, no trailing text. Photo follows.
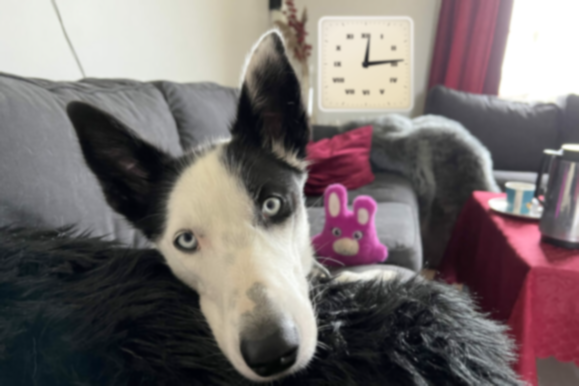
12.14
